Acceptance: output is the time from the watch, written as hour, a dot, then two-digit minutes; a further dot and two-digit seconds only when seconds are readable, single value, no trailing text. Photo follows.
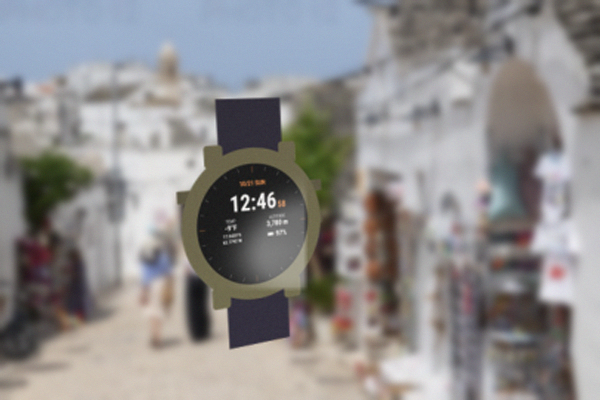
12.46
